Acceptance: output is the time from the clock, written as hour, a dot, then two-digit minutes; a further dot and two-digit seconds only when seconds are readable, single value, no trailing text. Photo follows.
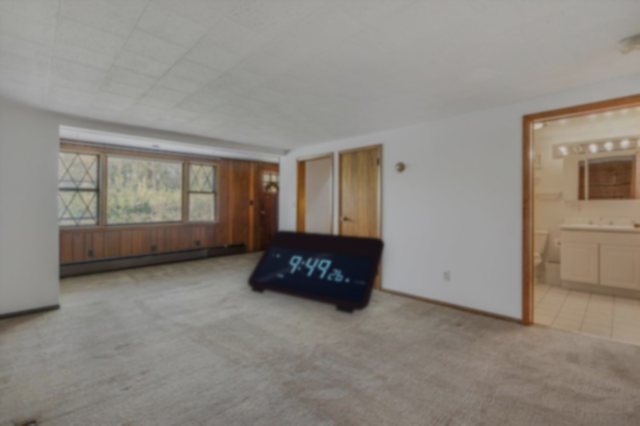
9.49
